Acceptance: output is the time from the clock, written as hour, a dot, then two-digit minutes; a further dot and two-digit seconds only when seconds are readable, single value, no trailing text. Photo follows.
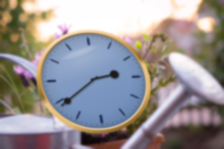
2.39
